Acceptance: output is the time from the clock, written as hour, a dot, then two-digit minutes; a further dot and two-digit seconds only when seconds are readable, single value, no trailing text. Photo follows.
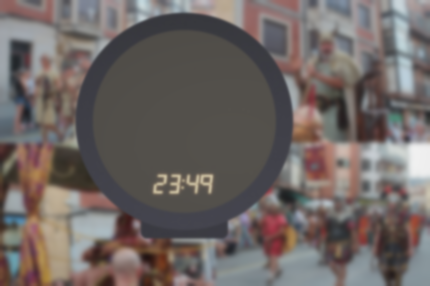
23.49
